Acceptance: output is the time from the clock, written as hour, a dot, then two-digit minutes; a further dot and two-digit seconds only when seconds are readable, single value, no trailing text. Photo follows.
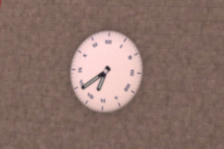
6.39
